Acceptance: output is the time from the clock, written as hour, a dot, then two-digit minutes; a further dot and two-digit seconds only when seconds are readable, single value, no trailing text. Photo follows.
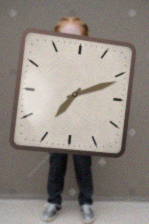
7.11
